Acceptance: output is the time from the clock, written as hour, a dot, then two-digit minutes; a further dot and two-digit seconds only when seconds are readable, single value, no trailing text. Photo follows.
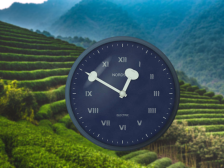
12.50
